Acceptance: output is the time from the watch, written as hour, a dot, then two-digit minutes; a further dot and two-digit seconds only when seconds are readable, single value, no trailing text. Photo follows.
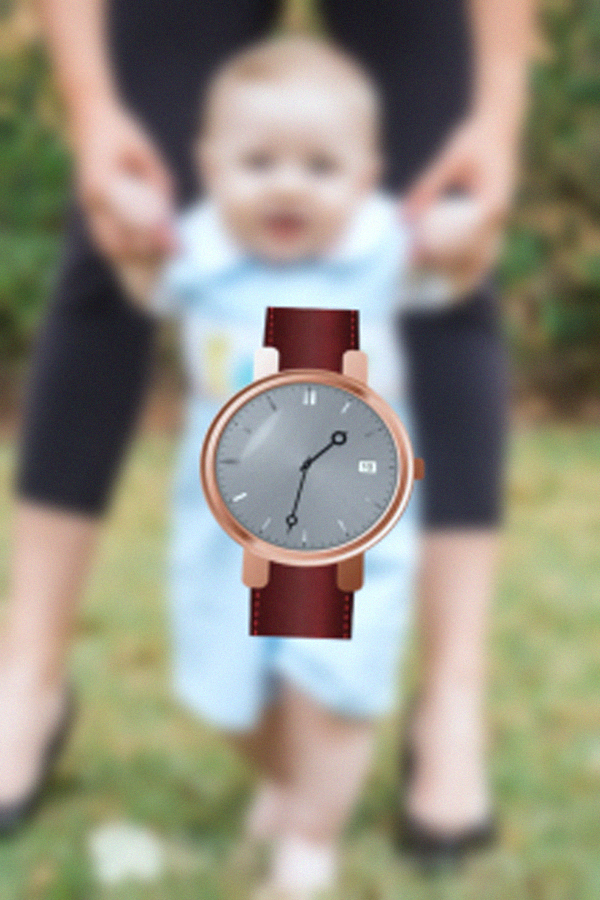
1.32
